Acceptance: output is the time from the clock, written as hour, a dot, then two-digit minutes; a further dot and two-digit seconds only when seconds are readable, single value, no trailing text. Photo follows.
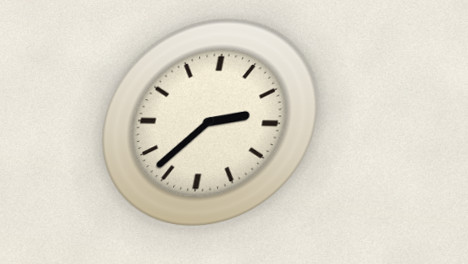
2.37
